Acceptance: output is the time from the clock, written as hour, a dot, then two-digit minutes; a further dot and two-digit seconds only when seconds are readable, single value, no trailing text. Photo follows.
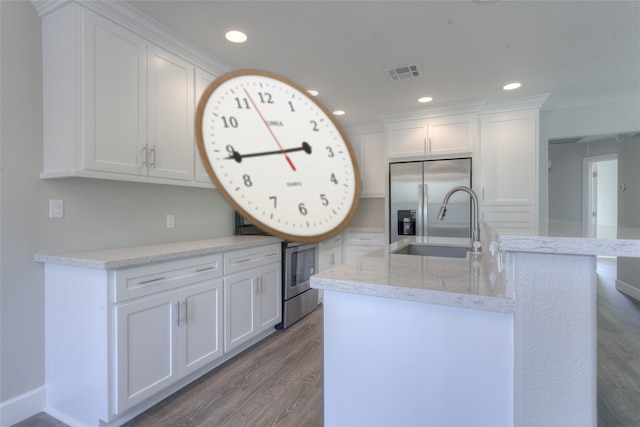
2.43.57
